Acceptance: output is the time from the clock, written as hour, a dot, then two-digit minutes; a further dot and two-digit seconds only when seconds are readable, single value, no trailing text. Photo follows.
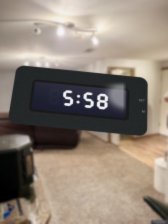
5.58
